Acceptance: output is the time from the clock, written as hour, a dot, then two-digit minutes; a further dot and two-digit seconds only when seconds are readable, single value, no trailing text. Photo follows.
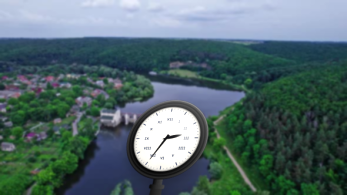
2.35
